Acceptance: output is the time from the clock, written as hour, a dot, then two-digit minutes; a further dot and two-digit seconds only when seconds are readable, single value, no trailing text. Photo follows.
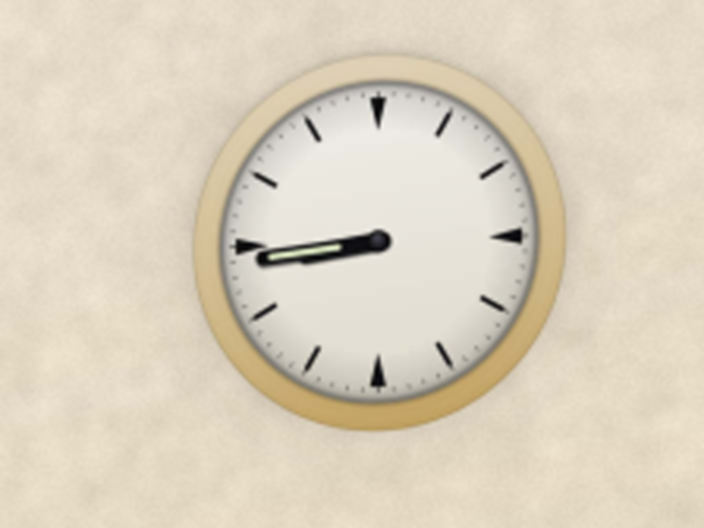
8.44
